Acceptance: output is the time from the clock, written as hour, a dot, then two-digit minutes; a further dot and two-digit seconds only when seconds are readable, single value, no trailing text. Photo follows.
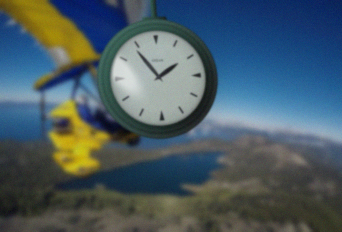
1.54
